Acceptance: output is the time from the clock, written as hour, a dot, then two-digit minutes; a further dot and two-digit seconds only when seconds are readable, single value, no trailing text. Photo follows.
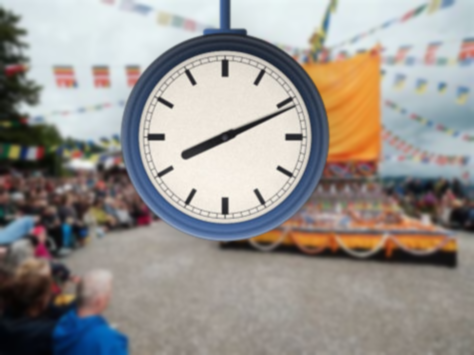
8.11
